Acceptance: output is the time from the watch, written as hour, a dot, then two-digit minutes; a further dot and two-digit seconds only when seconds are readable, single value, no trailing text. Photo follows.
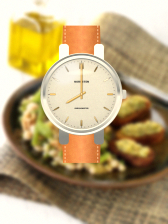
8.00
